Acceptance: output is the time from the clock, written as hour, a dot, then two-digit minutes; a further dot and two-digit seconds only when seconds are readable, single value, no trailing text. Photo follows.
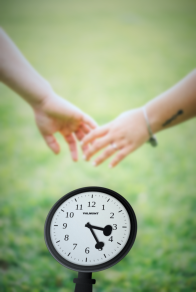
3.25
